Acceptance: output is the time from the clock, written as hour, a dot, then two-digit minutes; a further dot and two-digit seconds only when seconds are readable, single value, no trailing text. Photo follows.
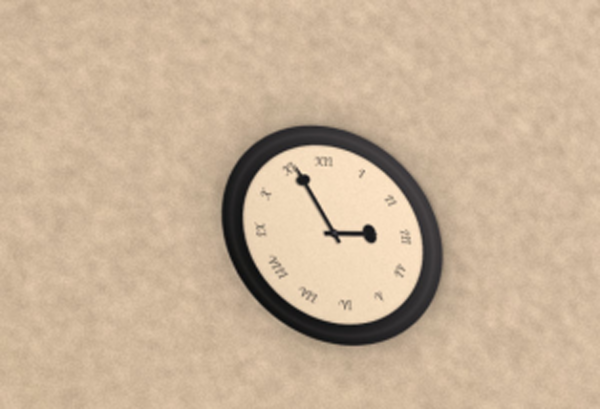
2.56
